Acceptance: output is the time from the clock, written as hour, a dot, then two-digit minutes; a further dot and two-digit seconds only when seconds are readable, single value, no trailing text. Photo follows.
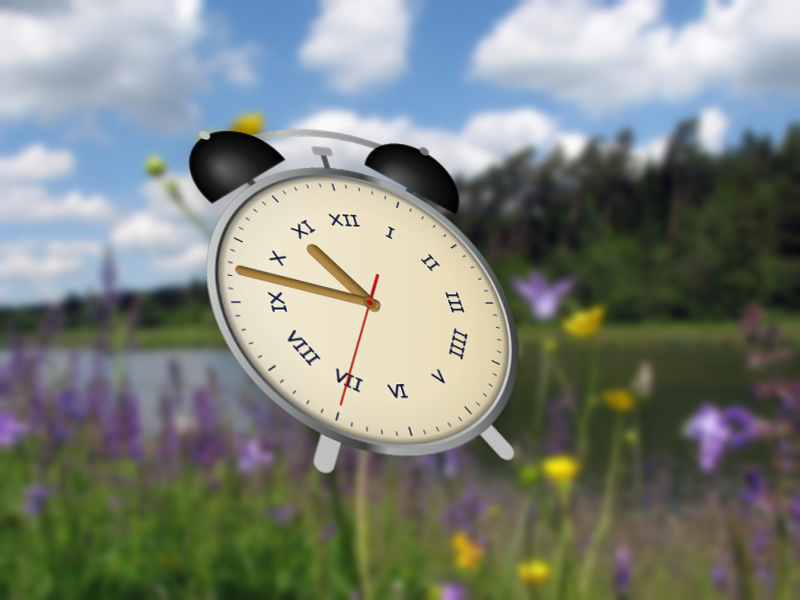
10.47.35
